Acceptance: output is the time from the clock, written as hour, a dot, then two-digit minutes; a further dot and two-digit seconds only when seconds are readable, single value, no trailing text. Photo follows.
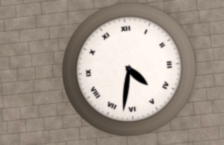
4.32
